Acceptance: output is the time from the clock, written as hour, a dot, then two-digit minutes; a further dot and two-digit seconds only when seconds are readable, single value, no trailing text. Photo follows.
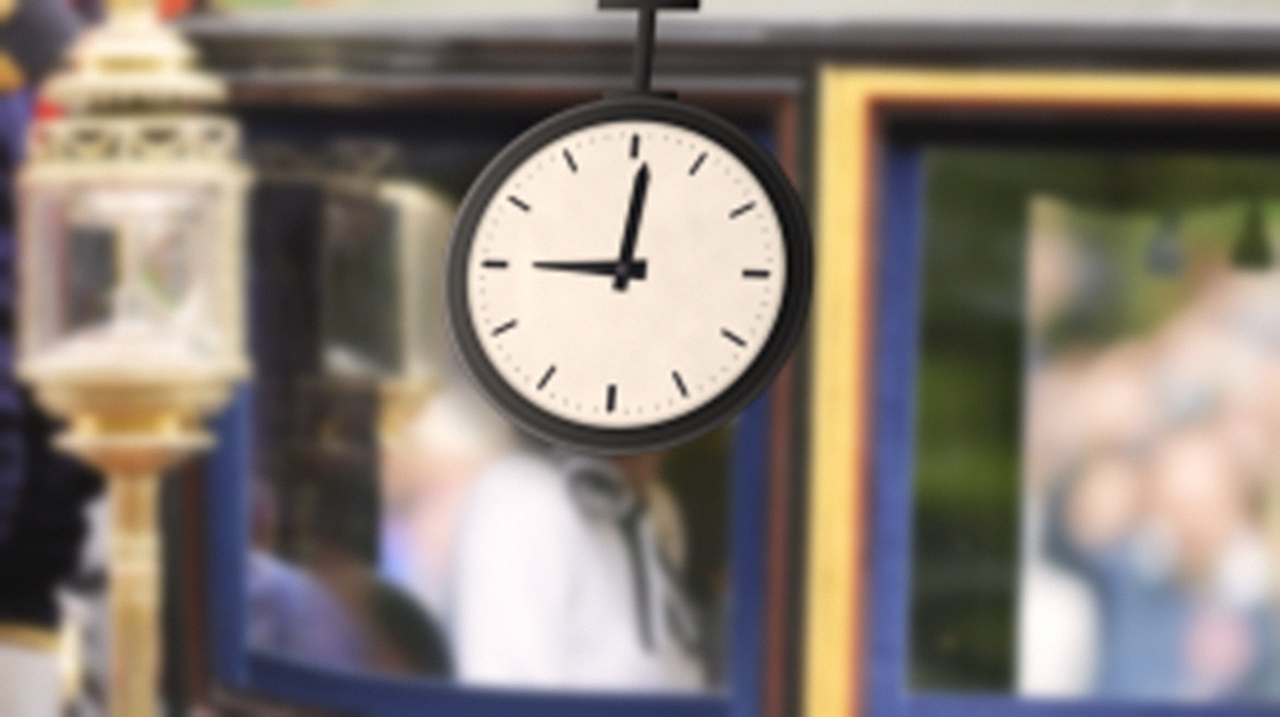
9.01
